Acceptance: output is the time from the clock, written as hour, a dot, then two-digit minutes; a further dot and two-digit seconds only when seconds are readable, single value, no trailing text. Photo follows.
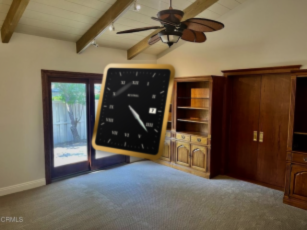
4.22
